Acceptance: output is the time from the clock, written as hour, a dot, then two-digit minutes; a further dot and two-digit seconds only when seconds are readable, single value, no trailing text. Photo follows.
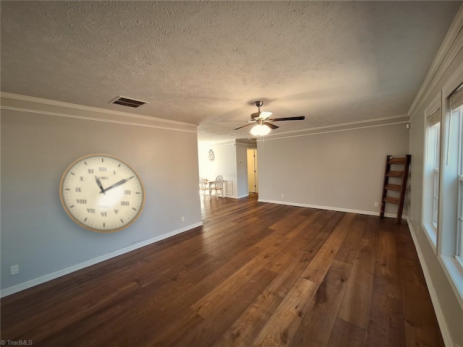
11.10
